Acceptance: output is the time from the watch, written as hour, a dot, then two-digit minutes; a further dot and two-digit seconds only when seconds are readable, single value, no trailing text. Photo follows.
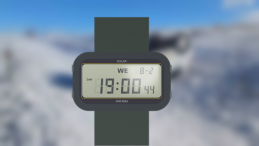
19.00.44
